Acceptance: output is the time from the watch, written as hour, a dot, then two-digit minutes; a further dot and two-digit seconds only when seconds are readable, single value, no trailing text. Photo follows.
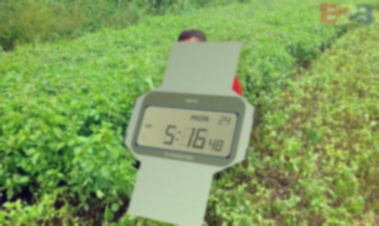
5.16
